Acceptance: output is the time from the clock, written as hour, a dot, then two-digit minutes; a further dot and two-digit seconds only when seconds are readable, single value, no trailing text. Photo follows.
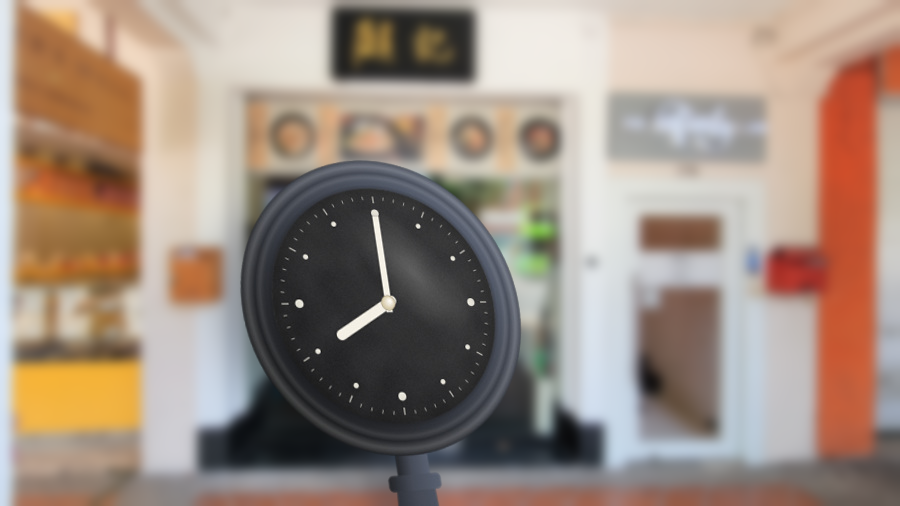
8.00
